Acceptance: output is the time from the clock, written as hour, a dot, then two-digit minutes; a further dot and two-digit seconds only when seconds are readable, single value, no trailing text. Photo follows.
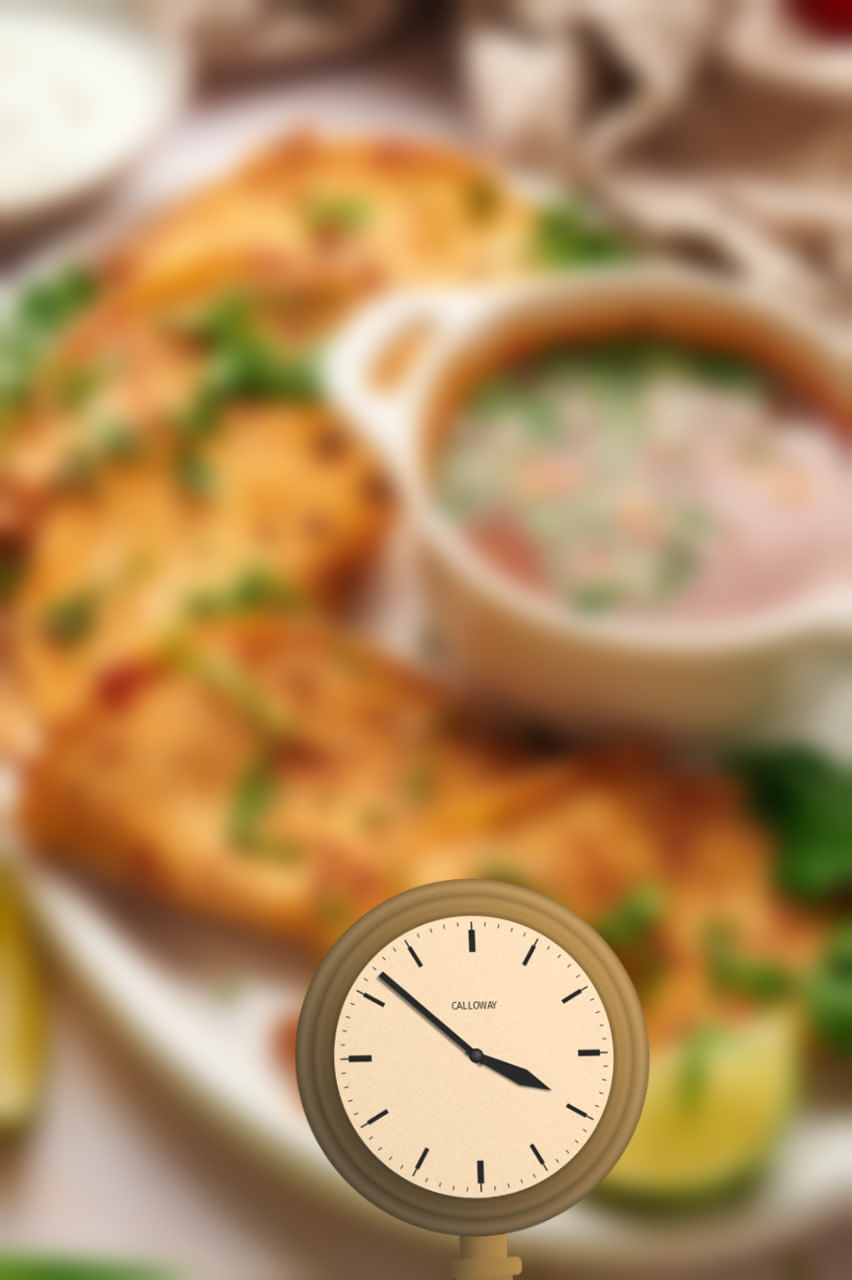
3.52
